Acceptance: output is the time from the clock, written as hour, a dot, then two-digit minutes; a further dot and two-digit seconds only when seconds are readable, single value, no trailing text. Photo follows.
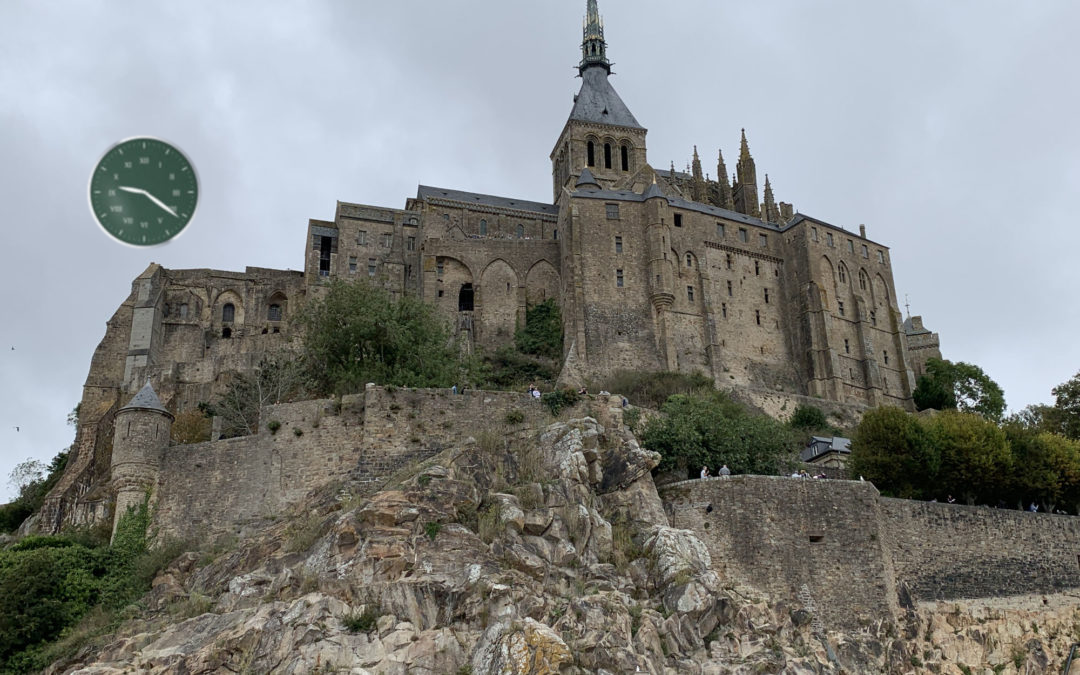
9.21
